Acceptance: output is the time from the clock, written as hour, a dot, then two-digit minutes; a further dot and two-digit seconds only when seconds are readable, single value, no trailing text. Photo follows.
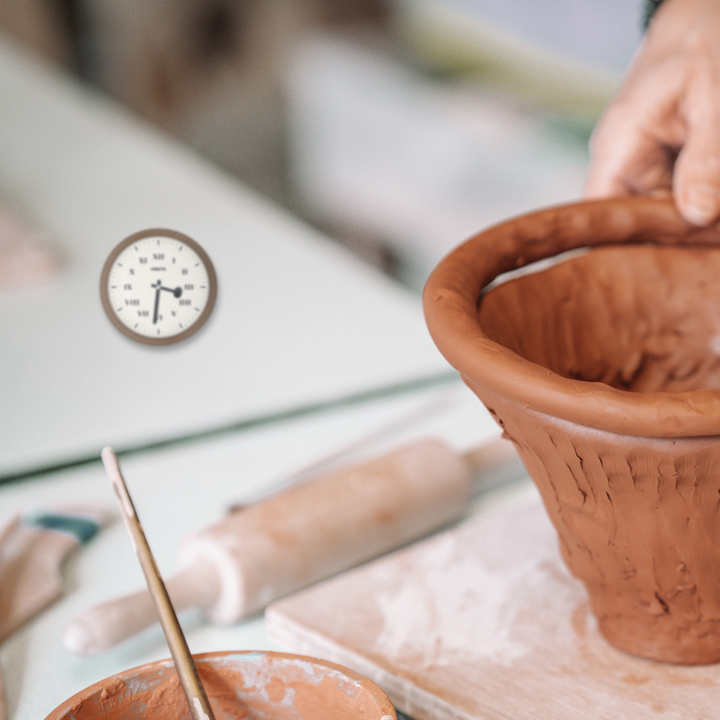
3.31
